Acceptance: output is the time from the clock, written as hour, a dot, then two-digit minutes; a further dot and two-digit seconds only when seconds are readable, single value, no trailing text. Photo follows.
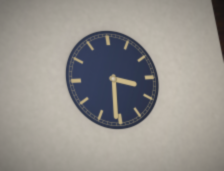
3.31
